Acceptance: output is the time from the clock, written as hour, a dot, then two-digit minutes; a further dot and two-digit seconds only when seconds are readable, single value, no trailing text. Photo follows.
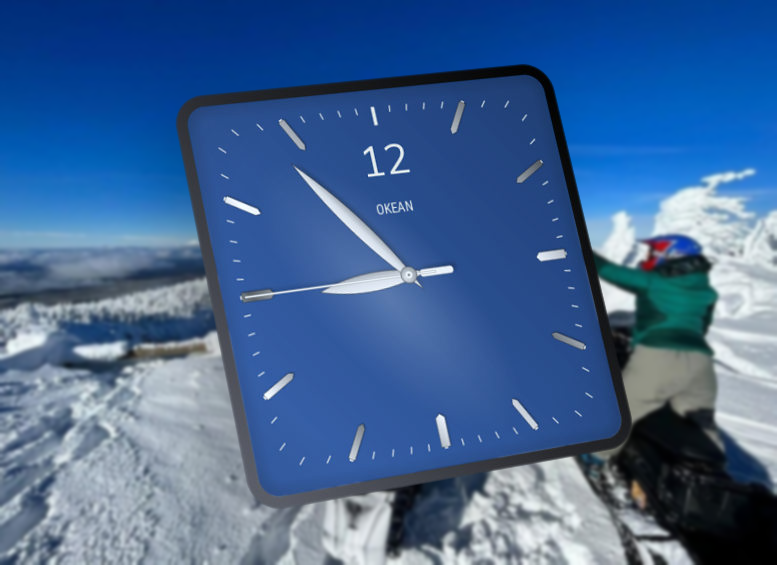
8.53.45
